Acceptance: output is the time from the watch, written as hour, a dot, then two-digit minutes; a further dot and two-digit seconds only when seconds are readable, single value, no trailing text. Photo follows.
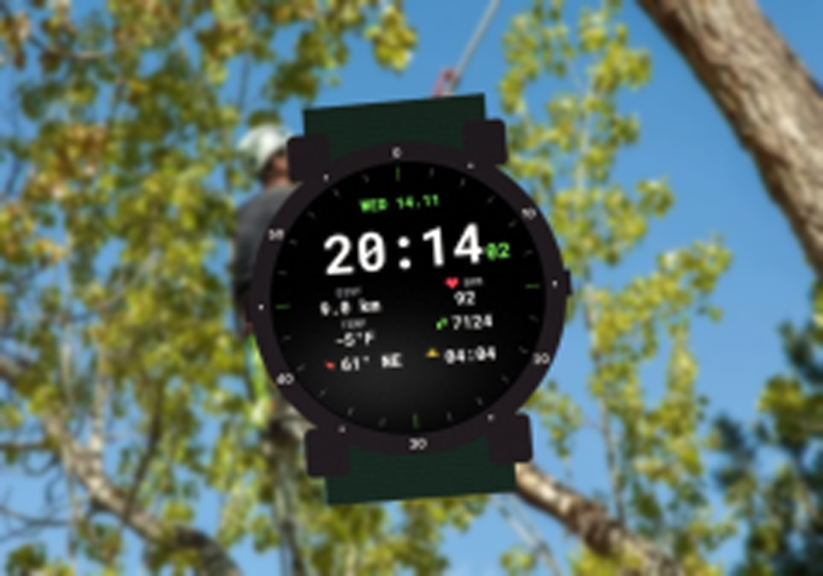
20.14
